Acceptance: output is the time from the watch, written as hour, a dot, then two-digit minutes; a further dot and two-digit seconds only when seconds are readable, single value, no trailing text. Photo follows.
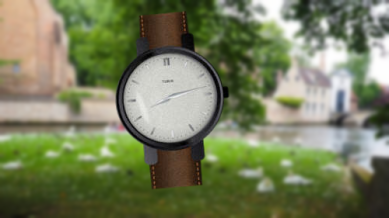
8.13
